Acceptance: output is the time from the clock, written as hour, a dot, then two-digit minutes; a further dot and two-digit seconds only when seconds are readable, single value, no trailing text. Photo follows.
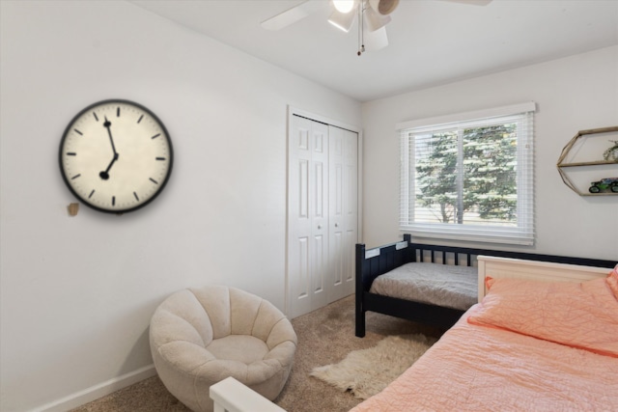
6.57
